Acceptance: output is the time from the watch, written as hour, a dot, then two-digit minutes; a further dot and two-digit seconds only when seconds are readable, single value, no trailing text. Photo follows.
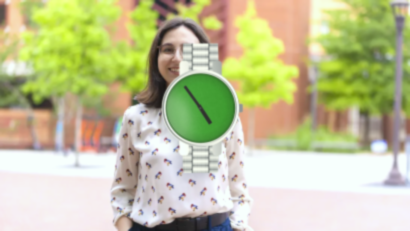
4.54
